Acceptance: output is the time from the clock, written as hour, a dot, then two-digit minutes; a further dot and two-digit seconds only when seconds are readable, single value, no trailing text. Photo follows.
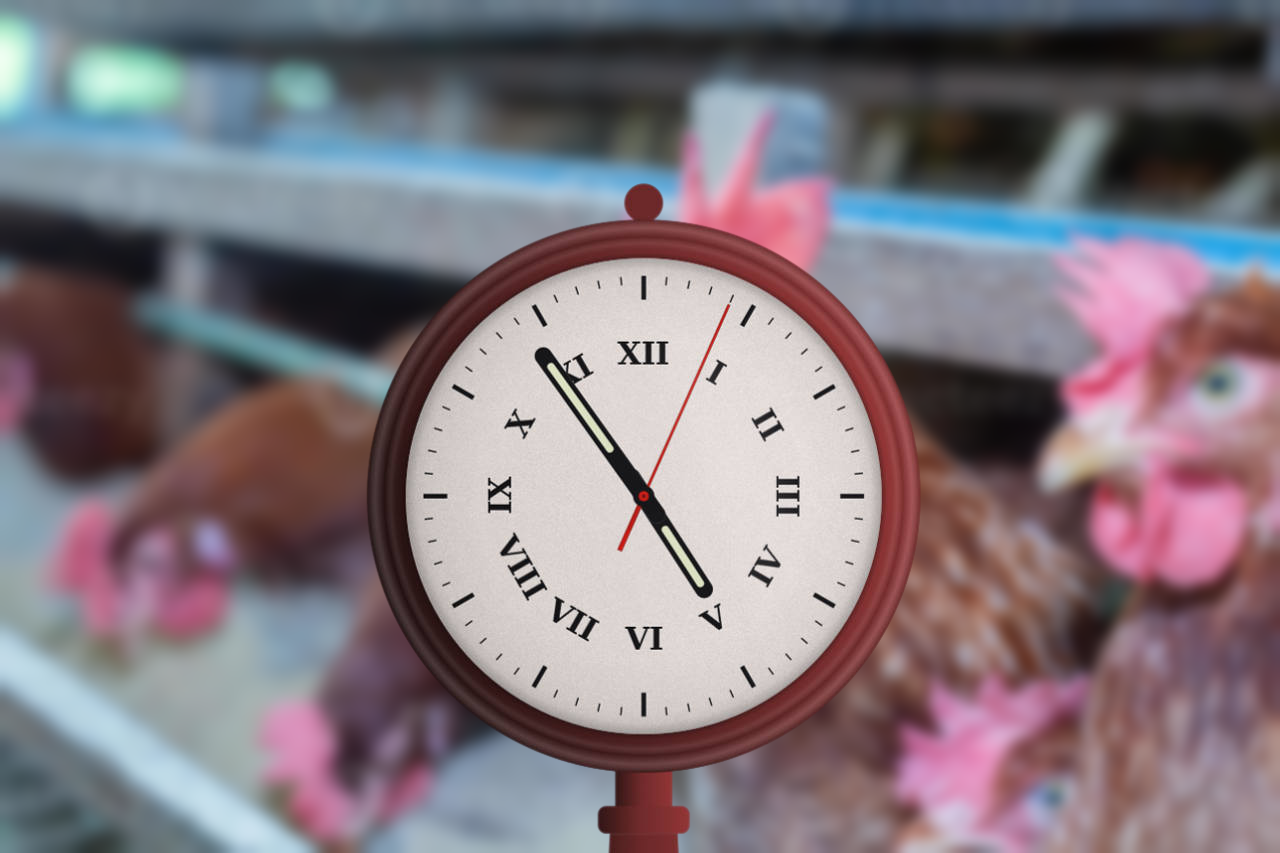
4.54.04
